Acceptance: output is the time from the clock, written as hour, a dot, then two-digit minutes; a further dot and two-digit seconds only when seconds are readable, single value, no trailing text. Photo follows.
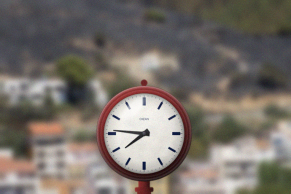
7.46
